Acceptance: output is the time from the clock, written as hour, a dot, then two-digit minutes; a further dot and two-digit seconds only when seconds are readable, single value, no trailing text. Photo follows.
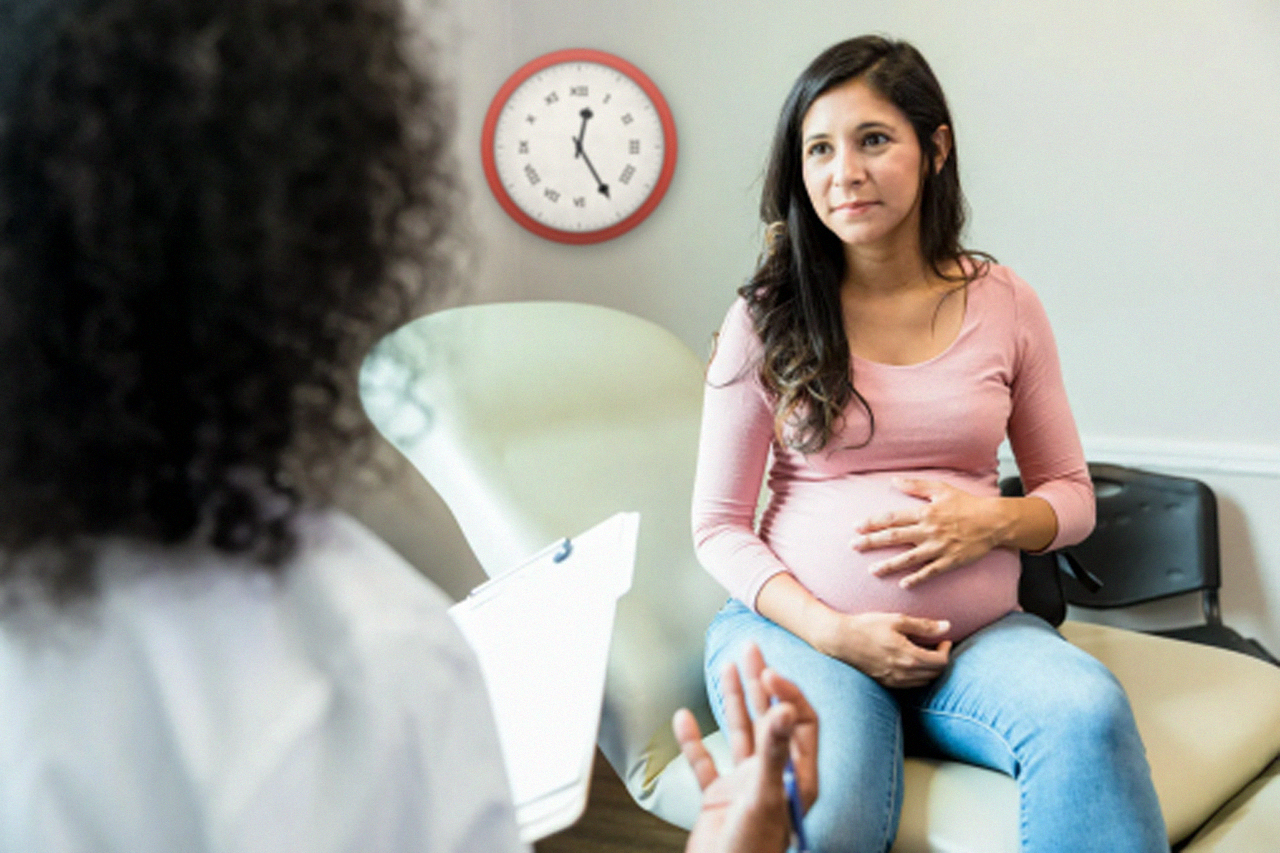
12.25
